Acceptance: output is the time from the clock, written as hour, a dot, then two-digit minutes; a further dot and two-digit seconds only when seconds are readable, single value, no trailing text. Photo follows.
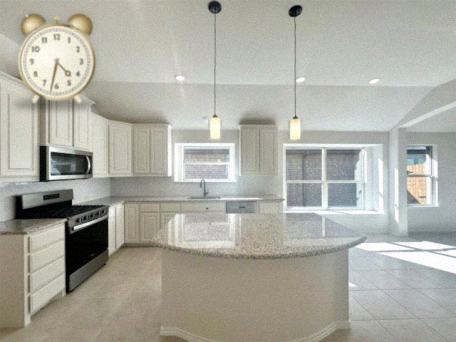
4.32
